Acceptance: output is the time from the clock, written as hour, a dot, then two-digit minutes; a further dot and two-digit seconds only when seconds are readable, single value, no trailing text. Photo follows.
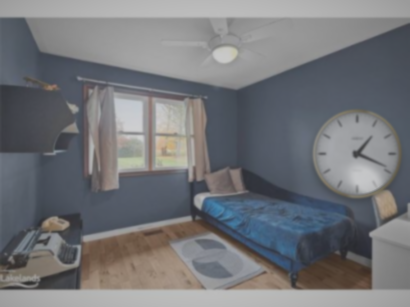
1.19
